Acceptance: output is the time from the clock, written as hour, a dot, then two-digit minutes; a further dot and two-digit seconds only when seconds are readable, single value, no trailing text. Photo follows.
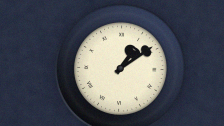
1.09
